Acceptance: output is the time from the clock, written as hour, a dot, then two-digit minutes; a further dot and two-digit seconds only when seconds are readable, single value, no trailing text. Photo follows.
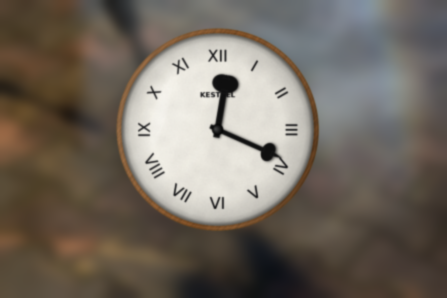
12.19
